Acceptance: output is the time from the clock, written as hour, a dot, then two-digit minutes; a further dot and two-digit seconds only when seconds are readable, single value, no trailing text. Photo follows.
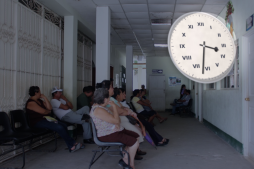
3.32
